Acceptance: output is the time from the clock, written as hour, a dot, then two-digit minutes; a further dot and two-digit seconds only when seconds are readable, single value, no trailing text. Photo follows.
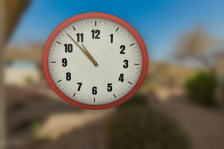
10.53
